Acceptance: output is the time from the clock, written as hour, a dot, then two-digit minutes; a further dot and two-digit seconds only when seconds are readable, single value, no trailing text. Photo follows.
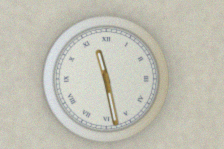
11.28
